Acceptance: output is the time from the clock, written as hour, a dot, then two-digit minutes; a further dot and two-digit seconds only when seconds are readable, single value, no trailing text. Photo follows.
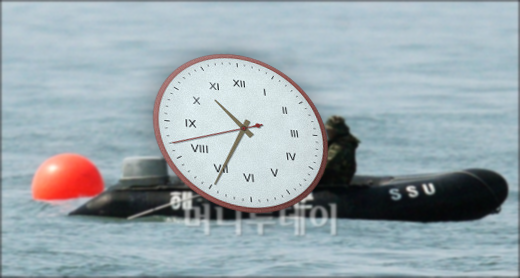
10.34.42
